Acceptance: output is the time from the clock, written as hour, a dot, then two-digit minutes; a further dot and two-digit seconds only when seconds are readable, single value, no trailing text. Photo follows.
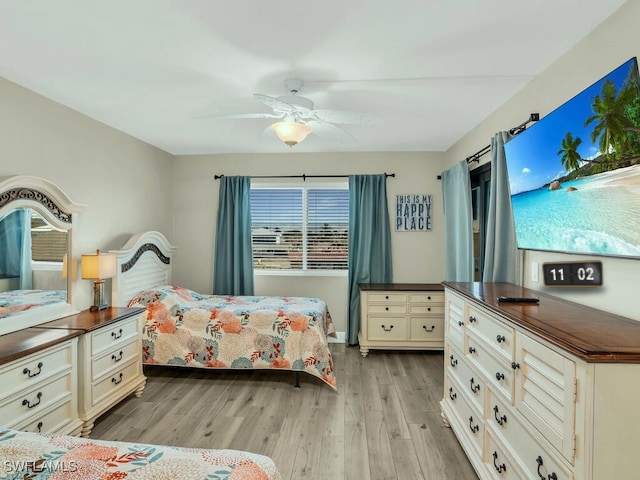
11.02
